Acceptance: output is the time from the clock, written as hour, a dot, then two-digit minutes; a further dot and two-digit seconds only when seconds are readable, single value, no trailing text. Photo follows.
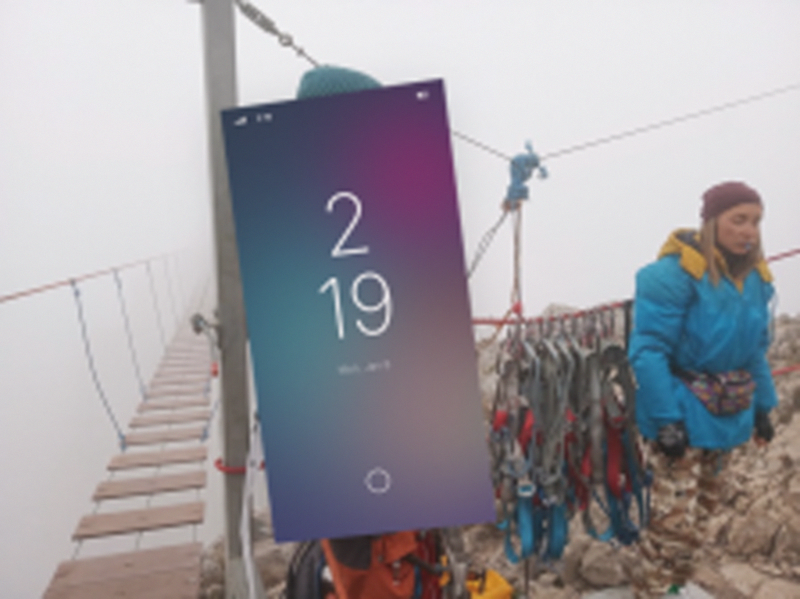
2.19
